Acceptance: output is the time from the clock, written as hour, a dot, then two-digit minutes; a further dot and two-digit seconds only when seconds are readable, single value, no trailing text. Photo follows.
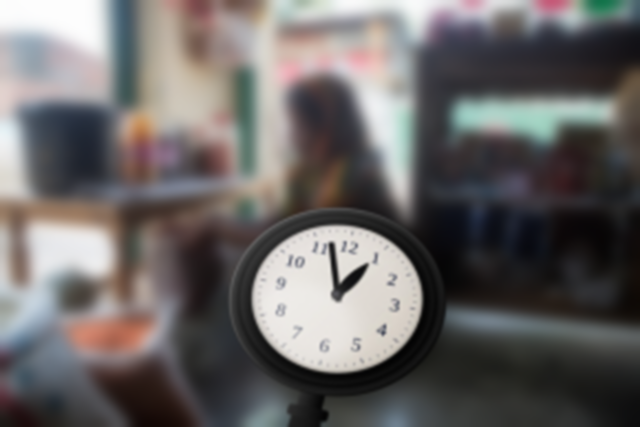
12.57
